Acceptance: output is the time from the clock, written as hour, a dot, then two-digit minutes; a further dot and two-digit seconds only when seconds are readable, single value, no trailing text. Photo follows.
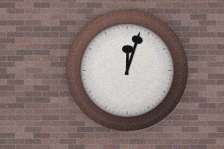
12.03
